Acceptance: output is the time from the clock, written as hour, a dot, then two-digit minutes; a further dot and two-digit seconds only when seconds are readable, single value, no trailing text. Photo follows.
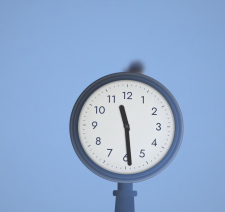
11.29
